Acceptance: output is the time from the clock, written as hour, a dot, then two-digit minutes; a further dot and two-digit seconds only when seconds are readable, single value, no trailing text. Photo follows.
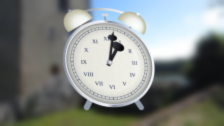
1.02
